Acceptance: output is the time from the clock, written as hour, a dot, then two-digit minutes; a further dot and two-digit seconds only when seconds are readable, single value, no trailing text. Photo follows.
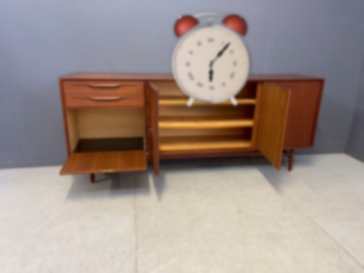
6.07
